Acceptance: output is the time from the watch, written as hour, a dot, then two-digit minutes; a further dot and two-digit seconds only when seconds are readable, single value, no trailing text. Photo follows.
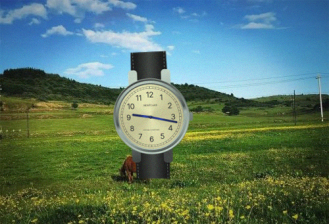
9.17
